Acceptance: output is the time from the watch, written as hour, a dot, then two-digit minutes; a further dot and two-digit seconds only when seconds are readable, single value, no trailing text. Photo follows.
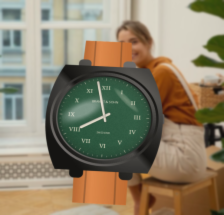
7.58
